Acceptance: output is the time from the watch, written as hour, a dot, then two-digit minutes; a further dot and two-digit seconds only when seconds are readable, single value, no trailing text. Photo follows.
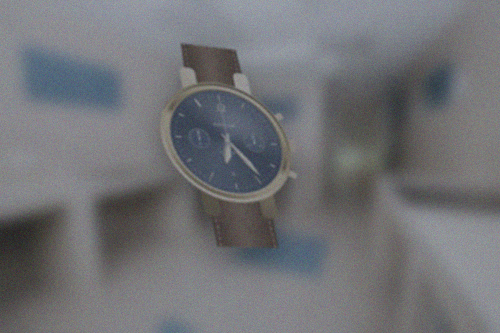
6.24
